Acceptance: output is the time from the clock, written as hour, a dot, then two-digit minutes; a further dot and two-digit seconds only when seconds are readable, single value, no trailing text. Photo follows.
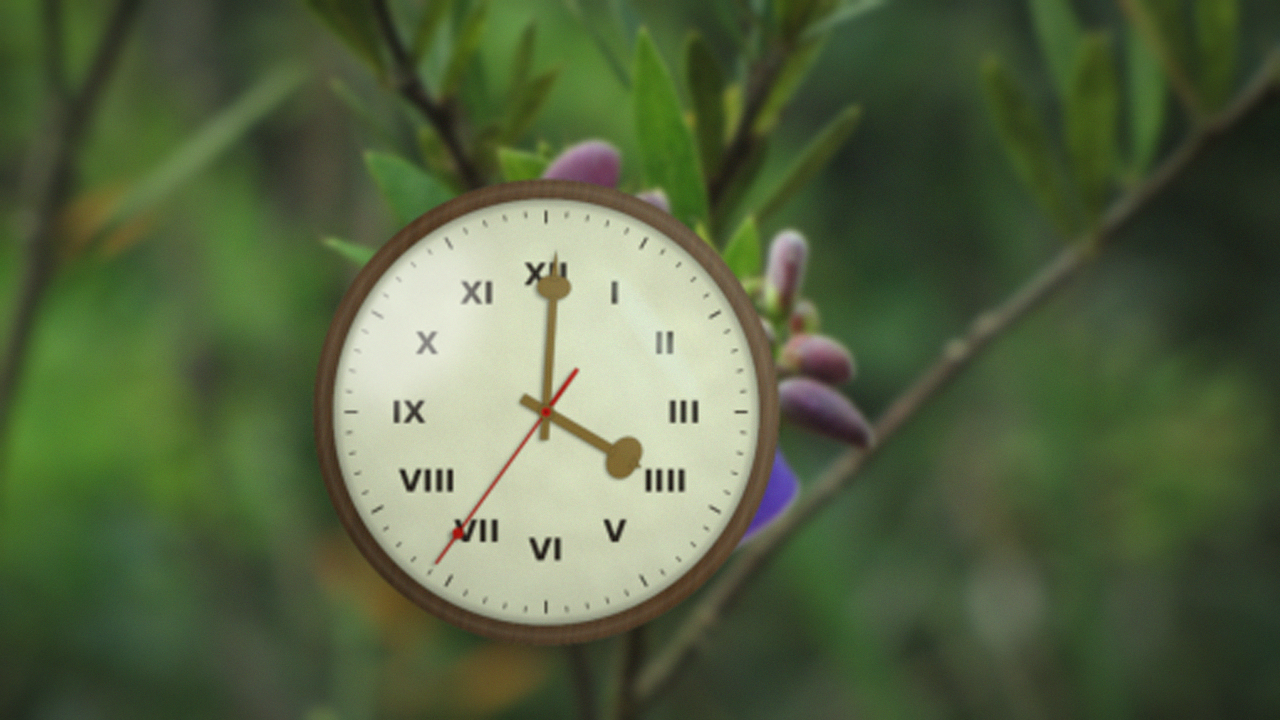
4.00.36
